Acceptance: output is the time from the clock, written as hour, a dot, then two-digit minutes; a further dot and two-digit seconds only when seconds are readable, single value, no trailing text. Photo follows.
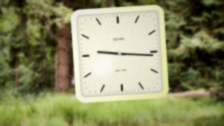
9.16
